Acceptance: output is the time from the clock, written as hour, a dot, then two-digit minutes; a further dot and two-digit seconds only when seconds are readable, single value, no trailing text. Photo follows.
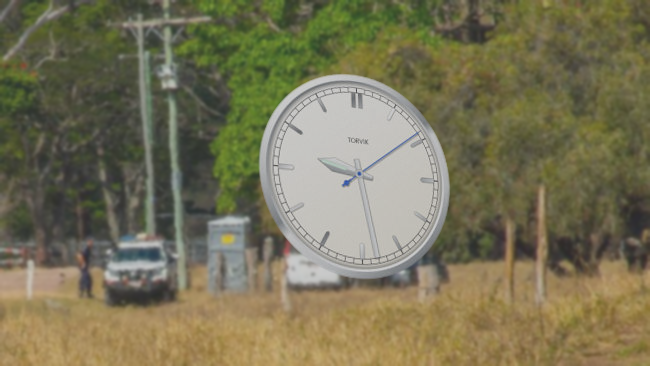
9.28.09
